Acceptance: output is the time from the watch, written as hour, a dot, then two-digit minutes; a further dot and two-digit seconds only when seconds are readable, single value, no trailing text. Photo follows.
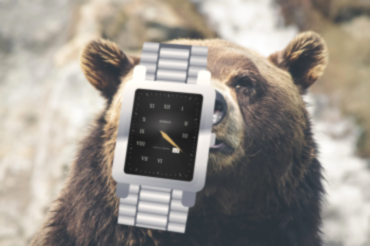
4.21
